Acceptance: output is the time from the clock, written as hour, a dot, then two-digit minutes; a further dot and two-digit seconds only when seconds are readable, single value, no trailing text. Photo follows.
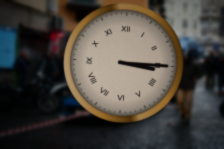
3.15
